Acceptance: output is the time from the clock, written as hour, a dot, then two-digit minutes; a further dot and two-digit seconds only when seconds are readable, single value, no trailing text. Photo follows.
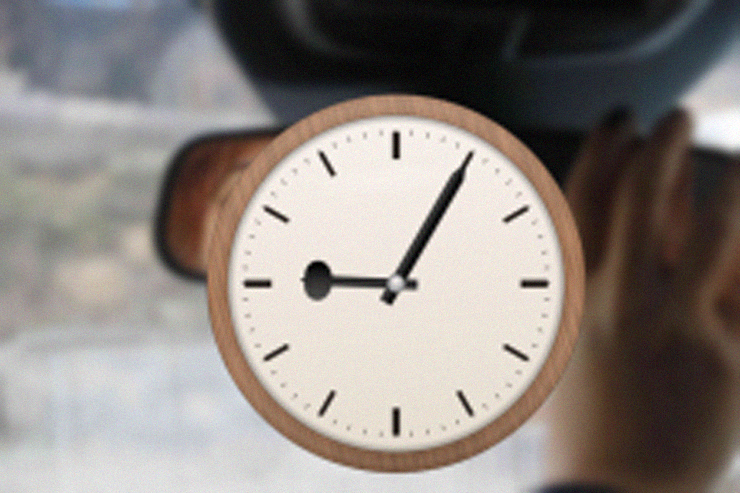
9.05
